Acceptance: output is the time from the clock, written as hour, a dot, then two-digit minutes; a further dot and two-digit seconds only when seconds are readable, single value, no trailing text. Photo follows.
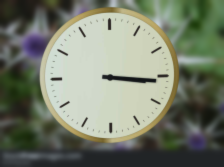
3.16
